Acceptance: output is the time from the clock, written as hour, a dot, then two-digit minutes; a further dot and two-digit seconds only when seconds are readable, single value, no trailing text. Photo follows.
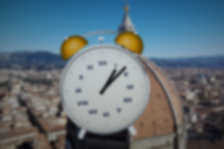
1.08
